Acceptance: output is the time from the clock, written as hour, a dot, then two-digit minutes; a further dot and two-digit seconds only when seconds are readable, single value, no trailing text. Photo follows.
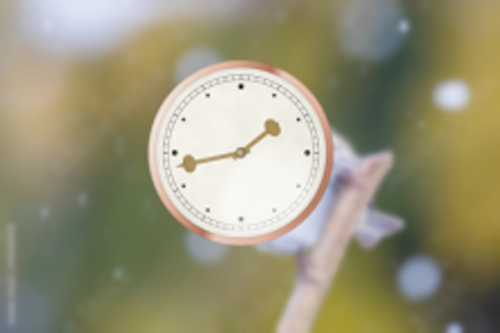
1.43
